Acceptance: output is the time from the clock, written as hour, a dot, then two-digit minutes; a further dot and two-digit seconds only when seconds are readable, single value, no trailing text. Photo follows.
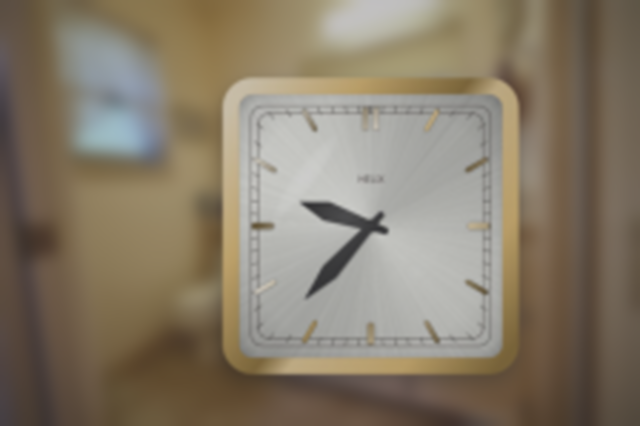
9.37
